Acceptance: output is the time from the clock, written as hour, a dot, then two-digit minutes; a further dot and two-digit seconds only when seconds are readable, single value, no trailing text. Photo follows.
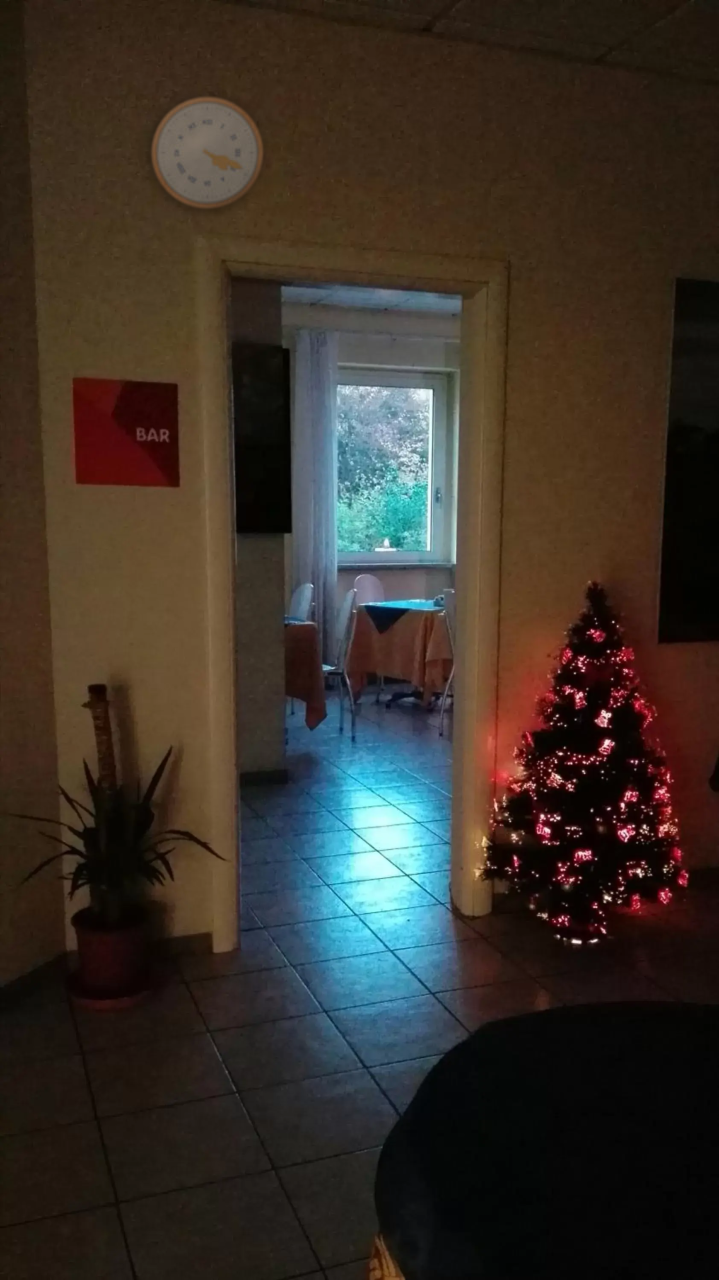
4.19
